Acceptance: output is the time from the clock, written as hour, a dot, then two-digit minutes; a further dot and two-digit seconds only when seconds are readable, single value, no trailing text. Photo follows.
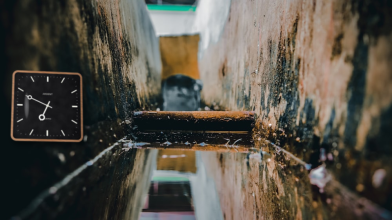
6.49
